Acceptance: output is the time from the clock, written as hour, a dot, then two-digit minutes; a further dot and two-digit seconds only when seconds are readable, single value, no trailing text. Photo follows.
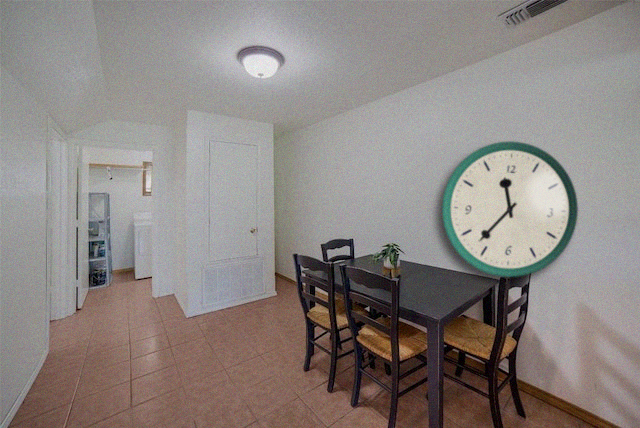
11.37
